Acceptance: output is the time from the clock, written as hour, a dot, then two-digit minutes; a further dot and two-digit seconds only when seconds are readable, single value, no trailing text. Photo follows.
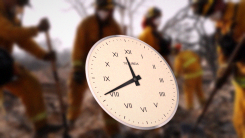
11.41
